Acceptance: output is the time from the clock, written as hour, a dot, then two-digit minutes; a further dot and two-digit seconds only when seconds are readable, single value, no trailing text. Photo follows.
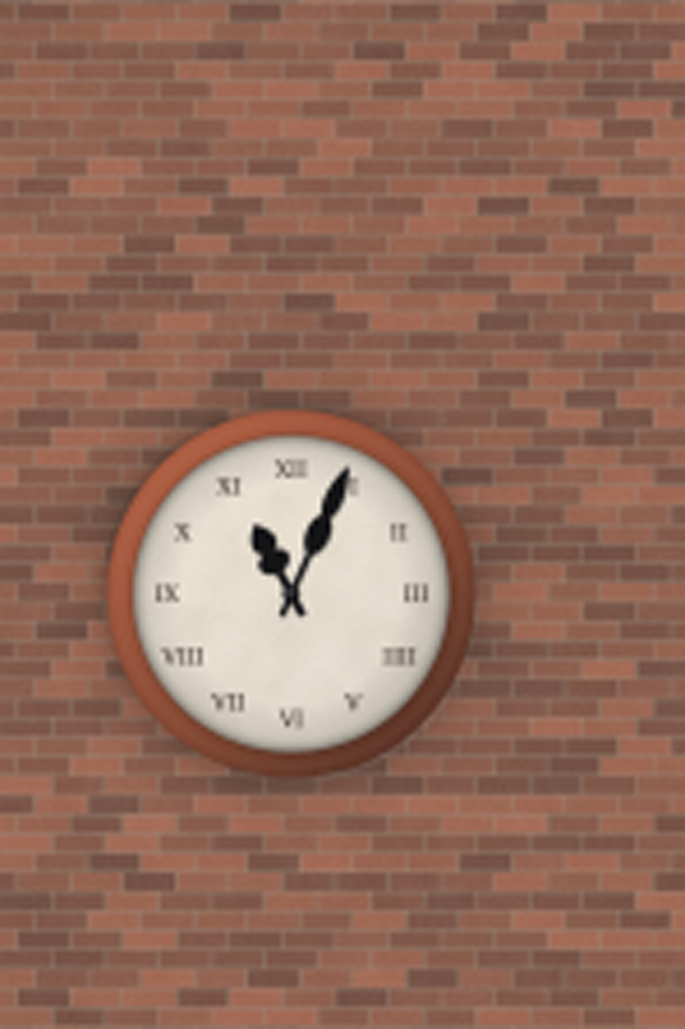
11.04
